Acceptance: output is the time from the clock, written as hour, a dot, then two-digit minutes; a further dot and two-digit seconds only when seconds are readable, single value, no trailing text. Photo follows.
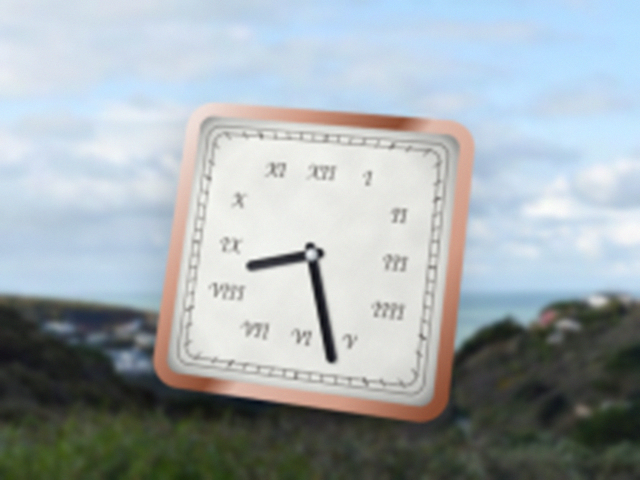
8.27
